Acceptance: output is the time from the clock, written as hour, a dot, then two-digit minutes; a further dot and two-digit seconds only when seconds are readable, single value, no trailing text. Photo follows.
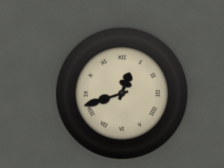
12.42
